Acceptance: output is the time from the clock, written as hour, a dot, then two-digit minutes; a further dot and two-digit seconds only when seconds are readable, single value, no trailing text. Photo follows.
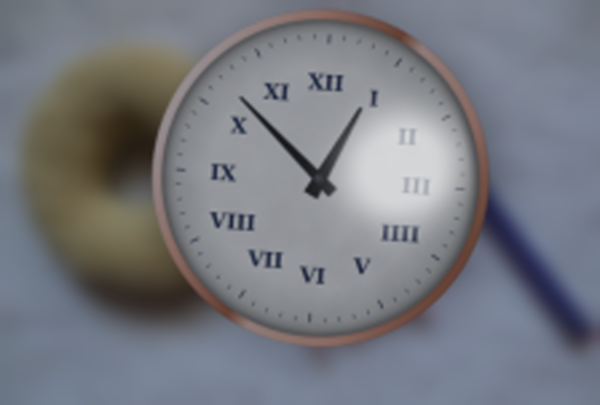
12.52
